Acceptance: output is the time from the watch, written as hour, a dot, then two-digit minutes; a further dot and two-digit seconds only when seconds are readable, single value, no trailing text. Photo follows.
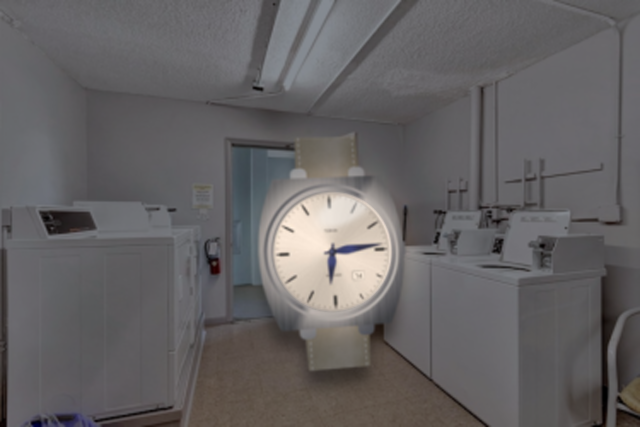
6.14
